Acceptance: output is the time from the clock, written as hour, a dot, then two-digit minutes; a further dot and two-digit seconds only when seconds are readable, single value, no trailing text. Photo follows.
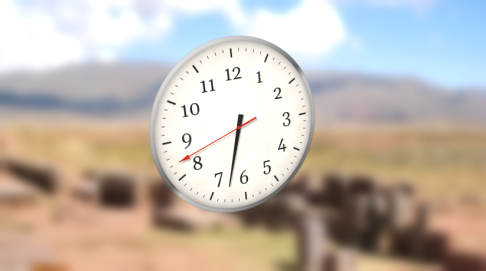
6.32.42
